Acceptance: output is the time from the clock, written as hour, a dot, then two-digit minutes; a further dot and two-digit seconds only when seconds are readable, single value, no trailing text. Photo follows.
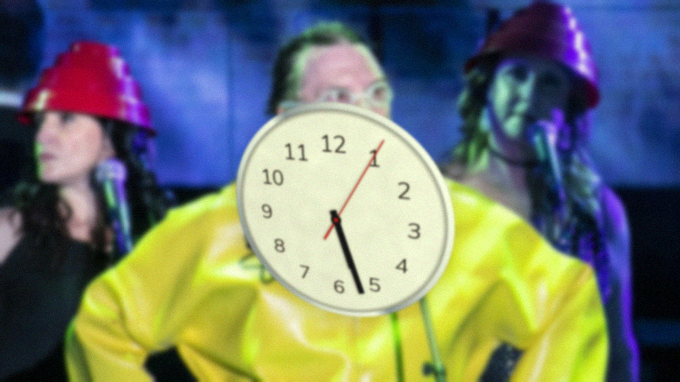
5.27.05
